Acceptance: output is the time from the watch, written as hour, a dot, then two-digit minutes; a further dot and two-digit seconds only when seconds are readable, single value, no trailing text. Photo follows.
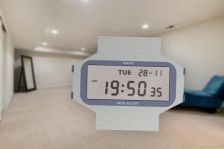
19.50.35
